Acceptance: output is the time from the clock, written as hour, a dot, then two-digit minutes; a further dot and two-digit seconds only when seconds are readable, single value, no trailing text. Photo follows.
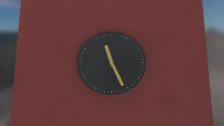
11.26
